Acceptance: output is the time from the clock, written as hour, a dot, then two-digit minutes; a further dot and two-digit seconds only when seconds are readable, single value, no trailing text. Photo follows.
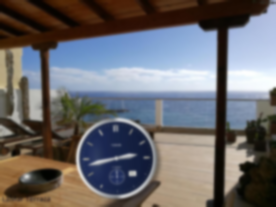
2.43
